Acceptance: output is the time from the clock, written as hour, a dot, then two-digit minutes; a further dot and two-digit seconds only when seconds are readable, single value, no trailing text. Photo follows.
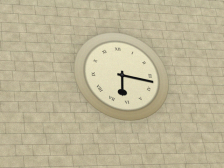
6.17
